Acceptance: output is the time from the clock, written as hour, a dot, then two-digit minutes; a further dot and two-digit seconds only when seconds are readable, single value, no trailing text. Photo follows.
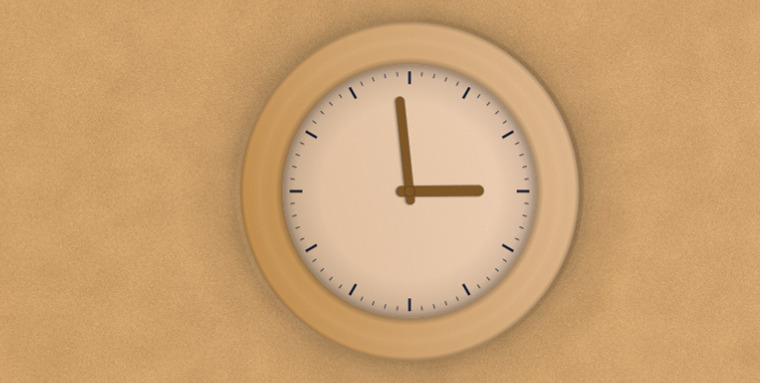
2.59
